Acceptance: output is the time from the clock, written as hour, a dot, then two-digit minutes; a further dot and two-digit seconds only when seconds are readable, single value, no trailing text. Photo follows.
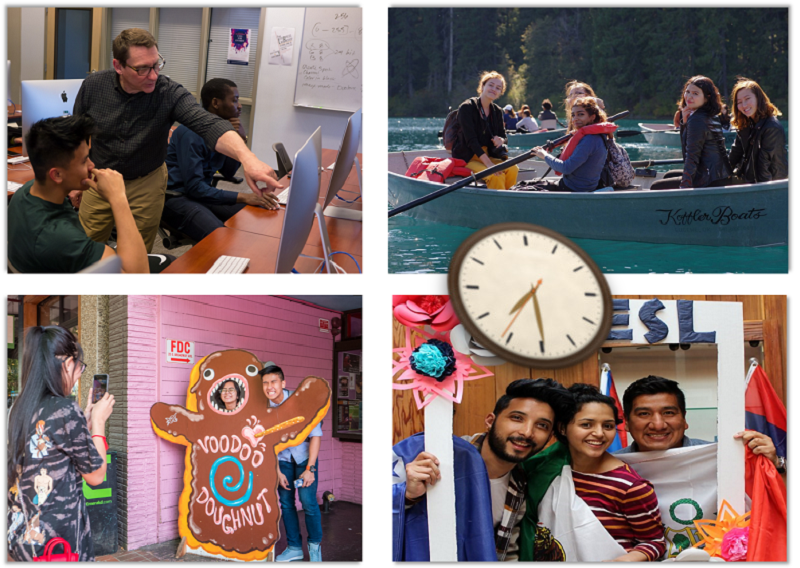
7.29.36
